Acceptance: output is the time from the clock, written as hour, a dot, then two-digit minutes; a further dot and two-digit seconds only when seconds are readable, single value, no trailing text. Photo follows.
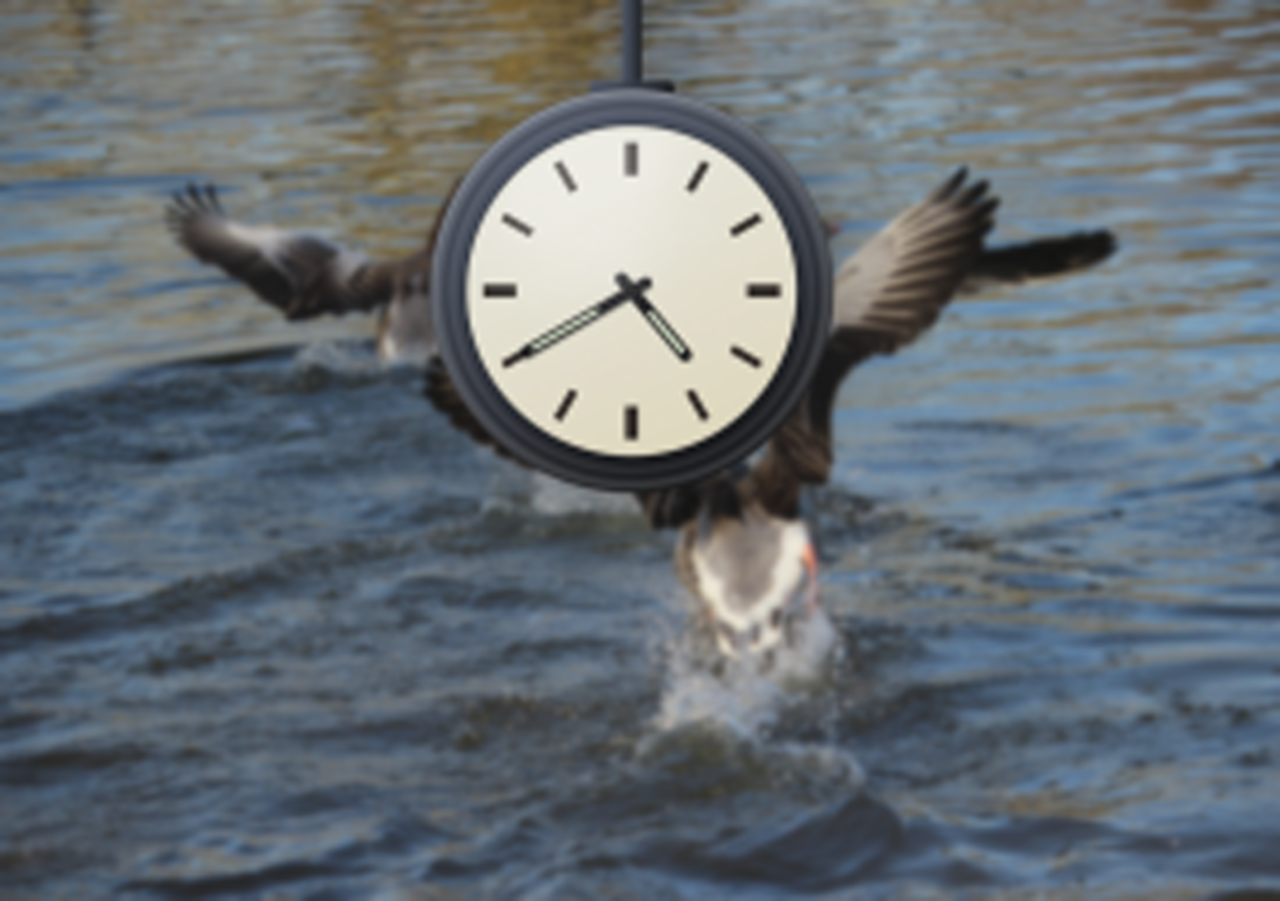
4.40
